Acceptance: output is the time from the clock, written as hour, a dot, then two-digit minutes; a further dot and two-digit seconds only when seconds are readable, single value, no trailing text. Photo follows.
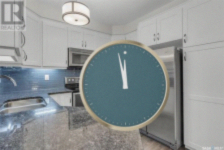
11.58
